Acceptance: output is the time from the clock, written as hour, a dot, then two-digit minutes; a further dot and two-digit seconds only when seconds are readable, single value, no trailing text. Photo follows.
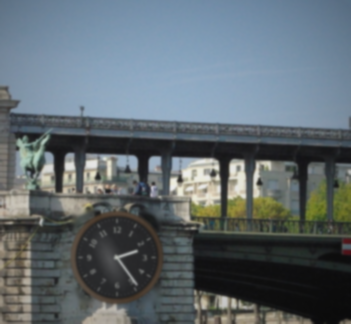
2.24
